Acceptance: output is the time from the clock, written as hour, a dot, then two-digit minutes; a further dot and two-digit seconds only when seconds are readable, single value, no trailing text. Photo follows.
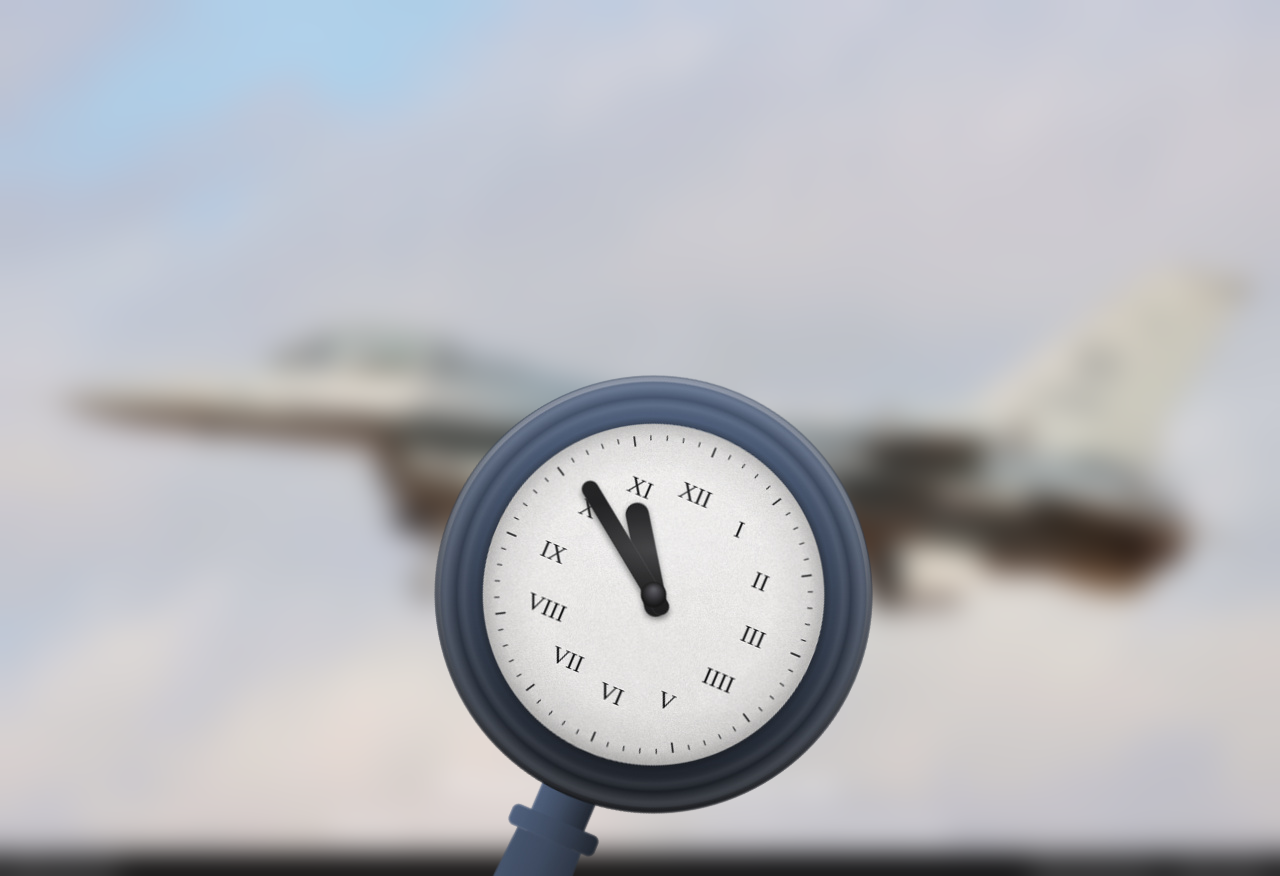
10.51
